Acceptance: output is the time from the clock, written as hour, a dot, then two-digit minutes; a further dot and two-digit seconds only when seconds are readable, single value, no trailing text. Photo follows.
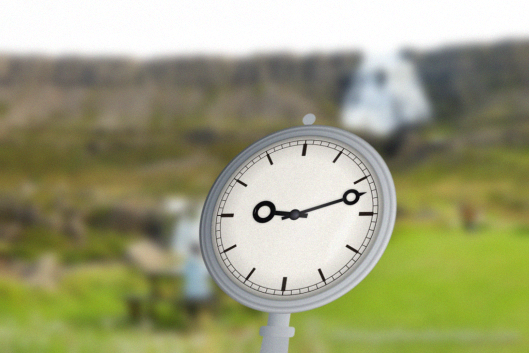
9.12
